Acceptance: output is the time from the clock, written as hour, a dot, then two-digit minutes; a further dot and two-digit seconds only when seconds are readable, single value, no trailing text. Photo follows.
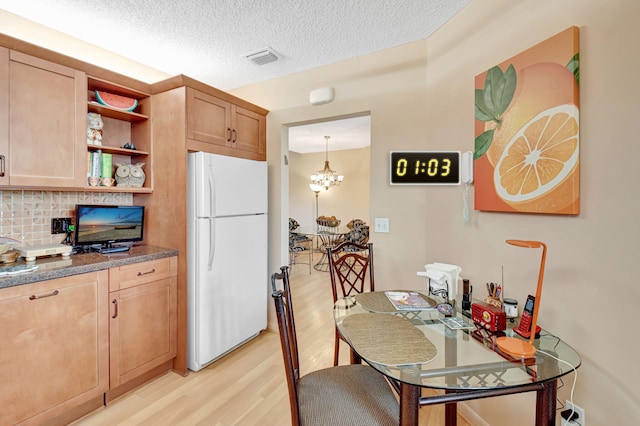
1.03
